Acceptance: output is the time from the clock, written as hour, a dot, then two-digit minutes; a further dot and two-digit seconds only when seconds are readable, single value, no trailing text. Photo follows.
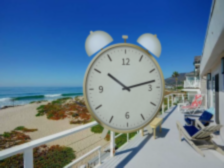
10.13
